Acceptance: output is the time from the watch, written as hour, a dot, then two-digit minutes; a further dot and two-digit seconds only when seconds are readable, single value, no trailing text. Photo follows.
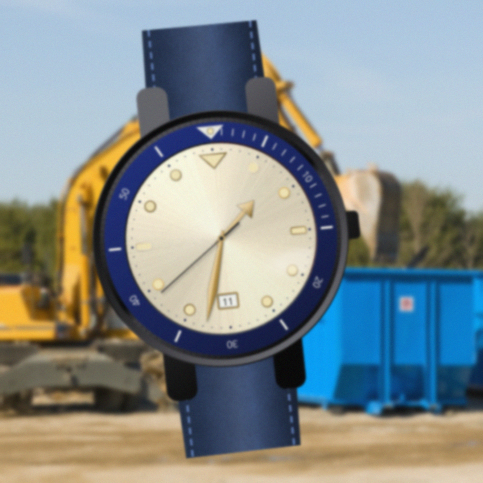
1.32.39
